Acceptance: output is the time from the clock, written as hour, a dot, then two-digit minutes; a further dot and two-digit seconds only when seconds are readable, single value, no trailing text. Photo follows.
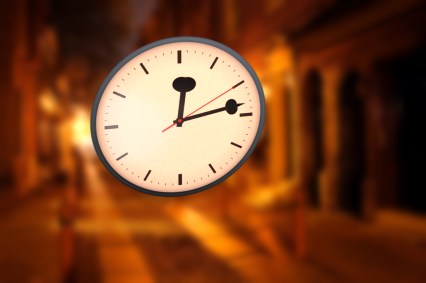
12.13.10
